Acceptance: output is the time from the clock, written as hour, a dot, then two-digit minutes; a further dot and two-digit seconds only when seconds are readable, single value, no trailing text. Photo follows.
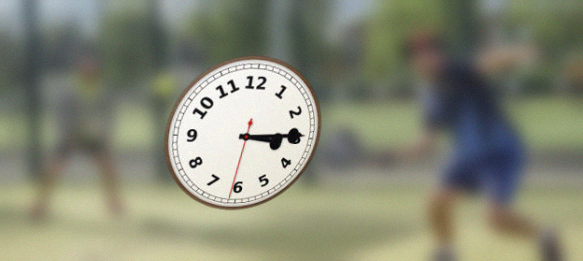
3.14.31
